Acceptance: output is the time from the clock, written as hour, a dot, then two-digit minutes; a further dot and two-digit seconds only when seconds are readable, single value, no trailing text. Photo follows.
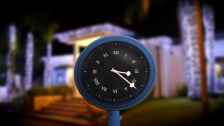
3.22
